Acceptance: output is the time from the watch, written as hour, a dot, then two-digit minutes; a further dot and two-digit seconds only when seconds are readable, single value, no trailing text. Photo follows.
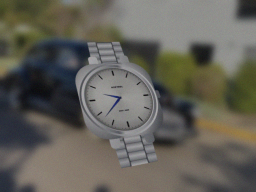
9.38
